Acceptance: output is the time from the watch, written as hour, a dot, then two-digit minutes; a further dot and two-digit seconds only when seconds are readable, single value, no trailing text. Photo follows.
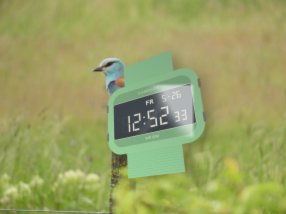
12.52.33
